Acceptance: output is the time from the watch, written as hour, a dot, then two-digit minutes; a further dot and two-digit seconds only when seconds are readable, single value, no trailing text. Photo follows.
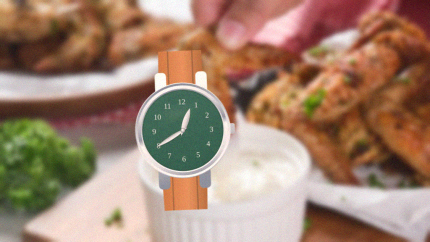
12.40
